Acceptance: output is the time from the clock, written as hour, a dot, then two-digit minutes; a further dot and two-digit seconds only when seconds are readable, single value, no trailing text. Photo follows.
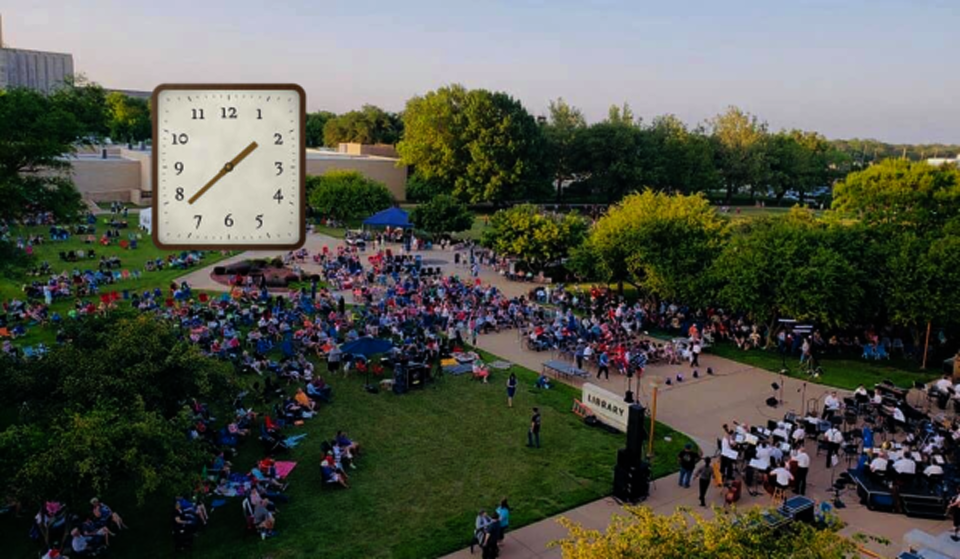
1.38
